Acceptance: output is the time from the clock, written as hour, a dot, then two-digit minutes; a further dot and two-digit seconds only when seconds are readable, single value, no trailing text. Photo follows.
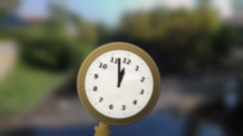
11.57
